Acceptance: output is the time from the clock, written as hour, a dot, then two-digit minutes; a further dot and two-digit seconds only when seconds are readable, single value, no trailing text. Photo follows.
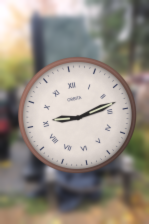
9.13
